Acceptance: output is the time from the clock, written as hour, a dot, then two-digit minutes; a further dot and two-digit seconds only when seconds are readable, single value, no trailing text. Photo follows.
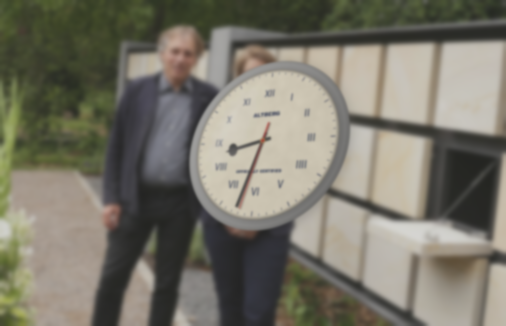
8.32.32
